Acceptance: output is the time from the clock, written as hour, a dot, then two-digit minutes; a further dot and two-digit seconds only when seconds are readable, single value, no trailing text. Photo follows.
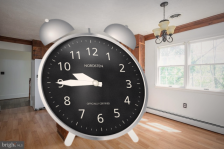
9.45
